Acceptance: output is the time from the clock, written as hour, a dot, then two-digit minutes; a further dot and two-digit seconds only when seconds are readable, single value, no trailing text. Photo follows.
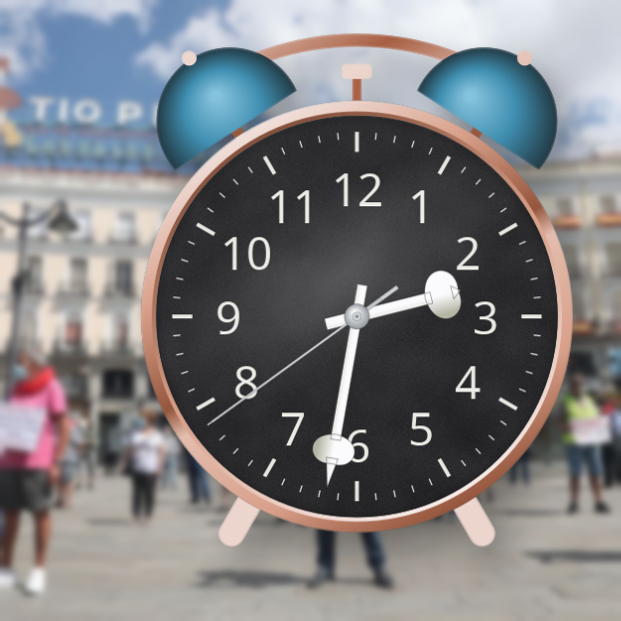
2.31.39
